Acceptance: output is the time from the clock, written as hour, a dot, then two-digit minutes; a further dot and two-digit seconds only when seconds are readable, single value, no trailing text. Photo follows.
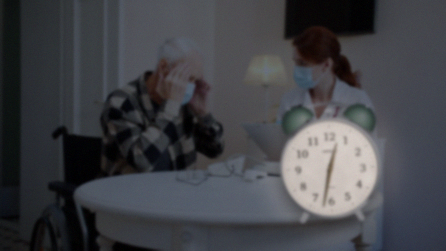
12.32
